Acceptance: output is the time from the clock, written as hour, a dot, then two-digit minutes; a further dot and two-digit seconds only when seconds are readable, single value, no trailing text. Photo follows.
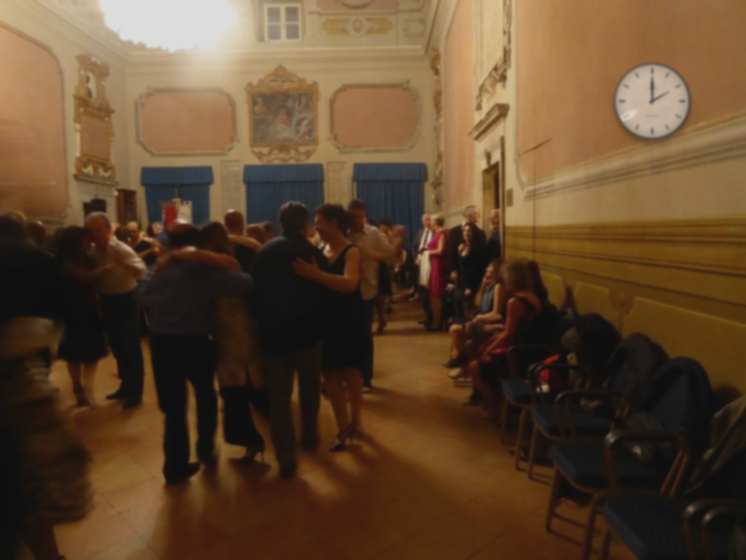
2.00
